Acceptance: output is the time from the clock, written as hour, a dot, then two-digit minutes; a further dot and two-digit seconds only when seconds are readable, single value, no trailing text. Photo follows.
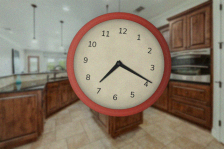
7.19
